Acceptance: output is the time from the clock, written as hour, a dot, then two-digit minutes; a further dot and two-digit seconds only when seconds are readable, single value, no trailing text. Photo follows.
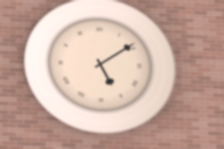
5.09
